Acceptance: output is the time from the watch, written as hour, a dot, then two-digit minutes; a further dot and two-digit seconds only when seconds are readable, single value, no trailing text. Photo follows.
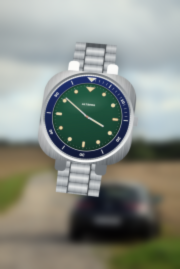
3.51
